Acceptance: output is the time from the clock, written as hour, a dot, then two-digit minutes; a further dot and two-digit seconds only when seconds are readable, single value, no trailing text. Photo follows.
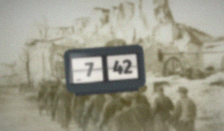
7.42
